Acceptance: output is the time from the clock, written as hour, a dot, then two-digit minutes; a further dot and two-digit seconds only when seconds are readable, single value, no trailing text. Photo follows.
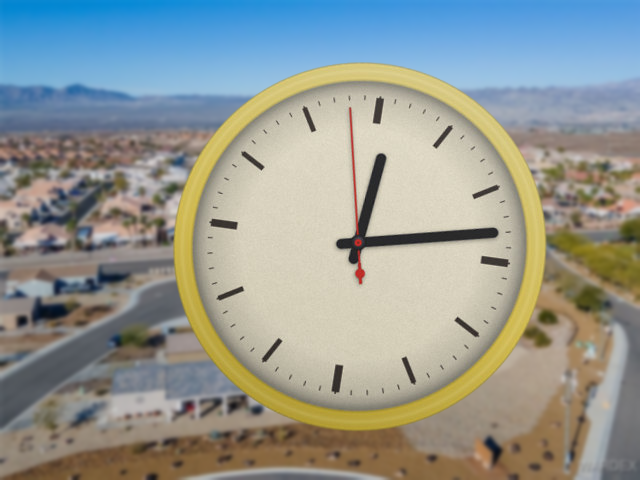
12.12.58
